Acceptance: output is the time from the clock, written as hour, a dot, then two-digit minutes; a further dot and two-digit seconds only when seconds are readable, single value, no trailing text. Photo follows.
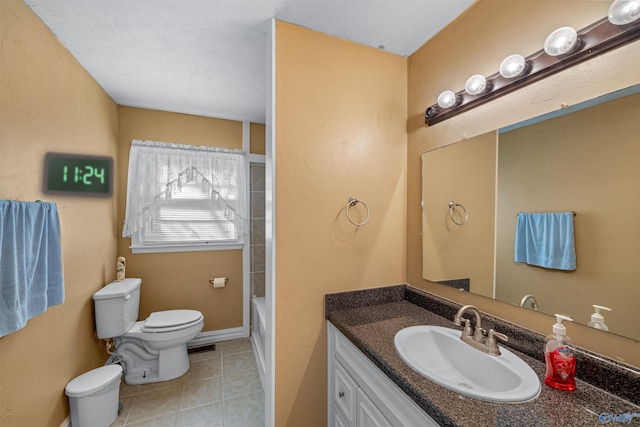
11.24
